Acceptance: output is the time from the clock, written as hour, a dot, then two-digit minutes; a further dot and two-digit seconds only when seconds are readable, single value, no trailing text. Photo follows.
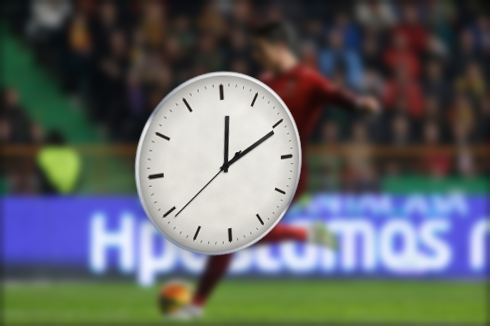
12.10.39
